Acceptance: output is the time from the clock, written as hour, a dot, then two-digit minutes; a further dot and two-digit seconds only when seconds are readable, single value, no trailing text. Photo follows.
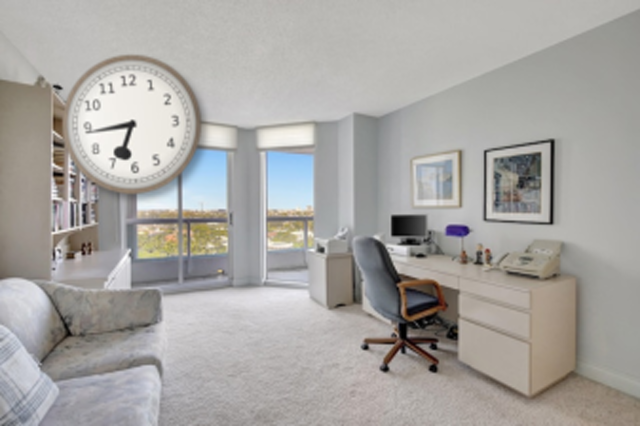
6.44
